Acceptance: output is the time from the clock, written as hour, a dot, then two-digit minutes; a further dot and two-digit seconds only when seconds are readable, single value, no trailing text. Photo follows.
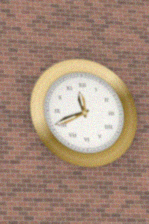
11.41
